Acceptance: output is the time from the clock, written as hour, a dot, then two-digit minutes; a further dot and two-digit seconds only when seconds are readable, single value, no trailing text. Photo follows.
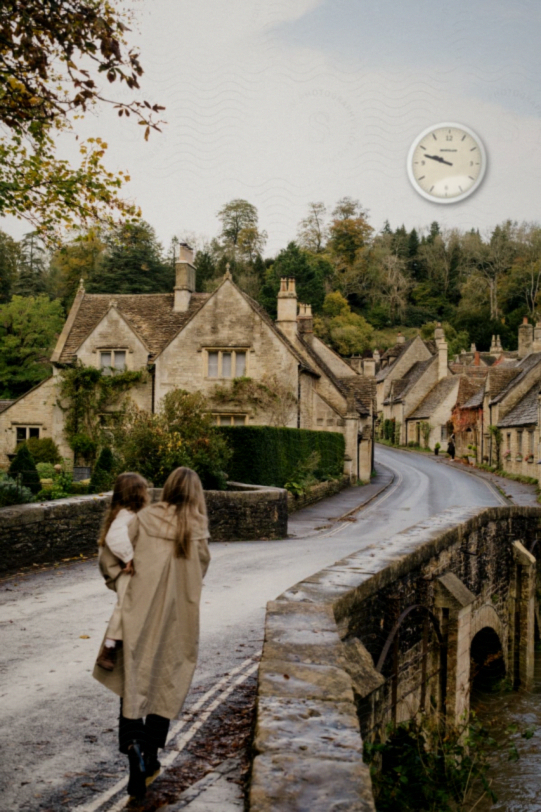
9.48
